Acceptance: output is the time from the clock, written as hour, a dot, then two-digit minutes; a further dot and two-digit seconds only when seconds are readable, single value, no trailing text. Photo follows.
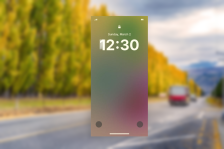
12.30
